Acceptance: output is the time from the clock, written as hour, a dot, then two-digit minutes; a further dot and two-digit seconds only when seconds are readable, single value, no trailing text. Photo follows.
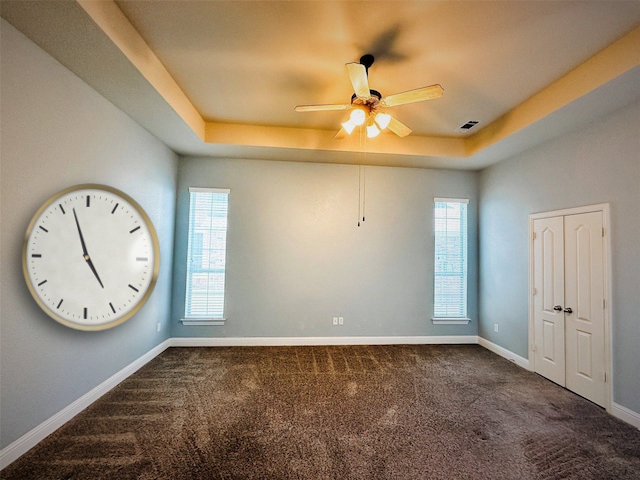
4.57
